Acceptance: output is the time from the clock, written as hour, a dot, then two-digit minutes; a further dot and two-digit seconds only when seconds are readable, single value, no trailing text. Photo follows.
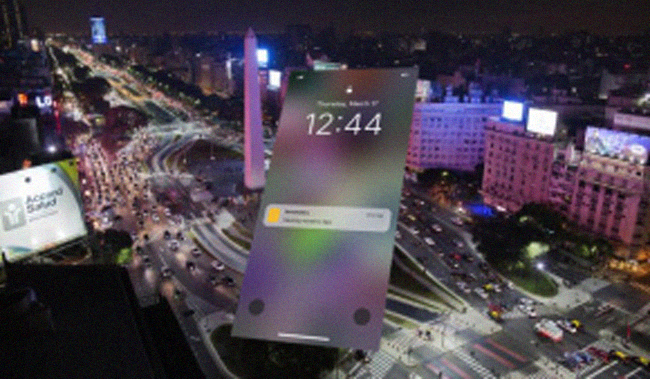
12.44
